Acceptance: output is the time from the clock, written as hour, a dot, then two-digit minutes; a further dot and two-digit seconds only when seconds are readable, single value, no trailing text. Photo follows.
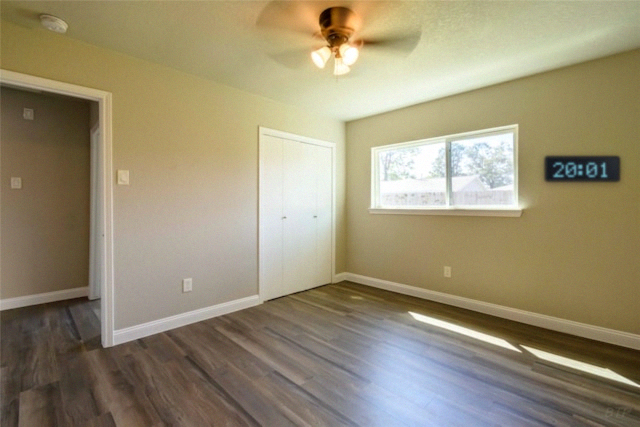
20.01
